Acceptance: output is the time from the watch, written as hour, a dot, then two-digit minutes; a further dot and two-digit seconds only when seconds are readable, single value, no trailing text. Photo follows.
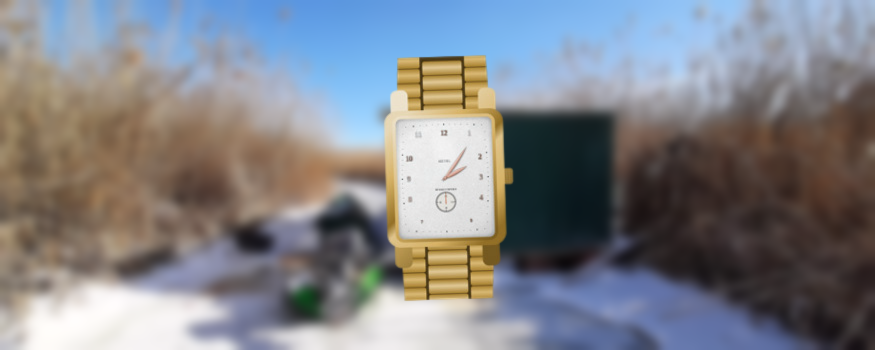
2.06
